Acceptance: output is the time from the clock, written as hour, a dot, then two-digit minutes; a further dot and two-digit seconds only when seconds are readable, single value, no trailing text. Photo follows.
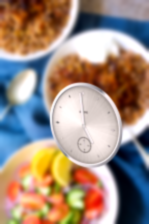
4.59
